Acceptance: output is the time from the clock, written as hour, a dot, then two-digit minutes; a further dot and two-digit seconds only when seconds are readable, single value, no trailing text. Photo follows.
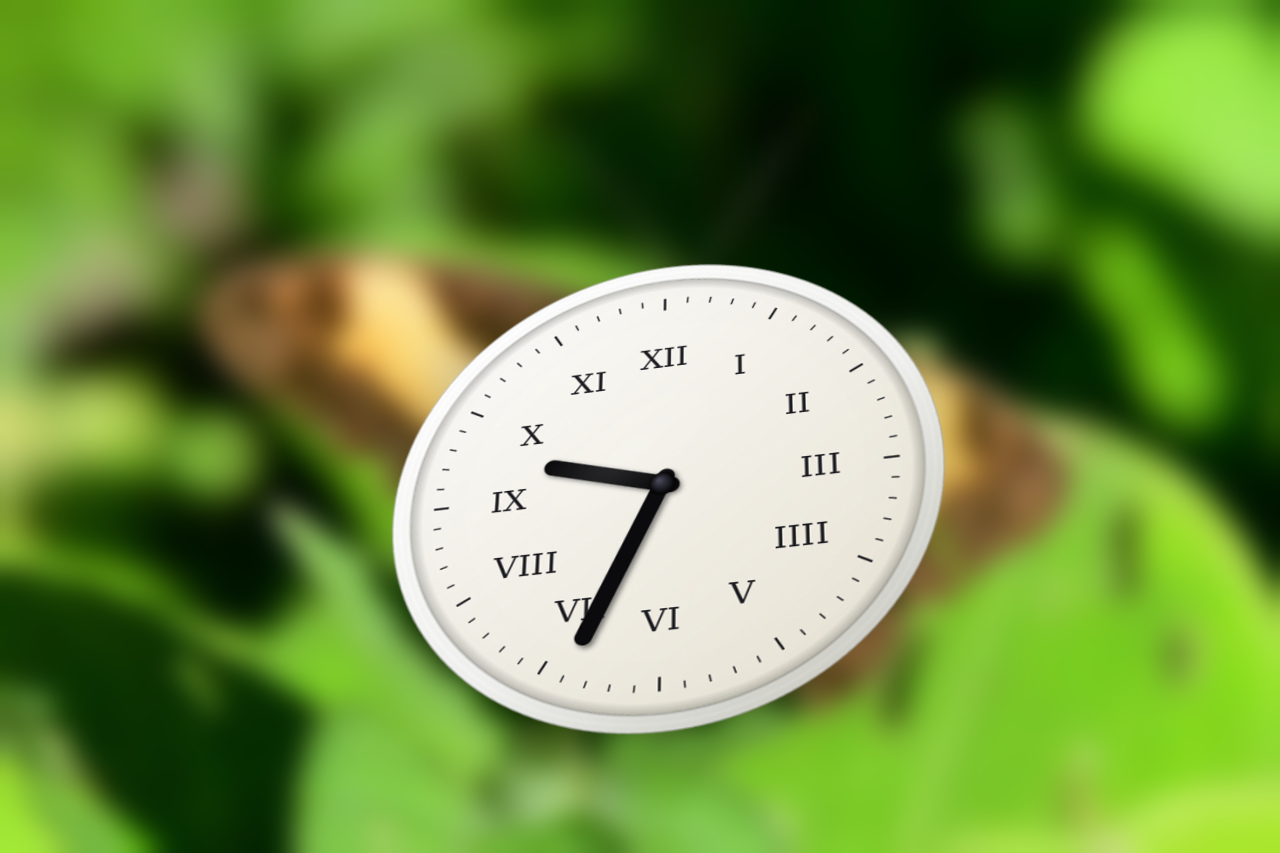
9.34
